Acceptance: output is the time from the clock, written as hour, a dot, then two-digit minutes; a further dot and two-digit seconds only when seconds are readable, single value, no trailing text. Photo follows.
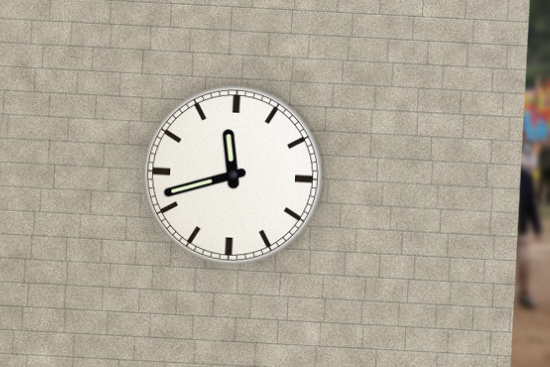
11.42
